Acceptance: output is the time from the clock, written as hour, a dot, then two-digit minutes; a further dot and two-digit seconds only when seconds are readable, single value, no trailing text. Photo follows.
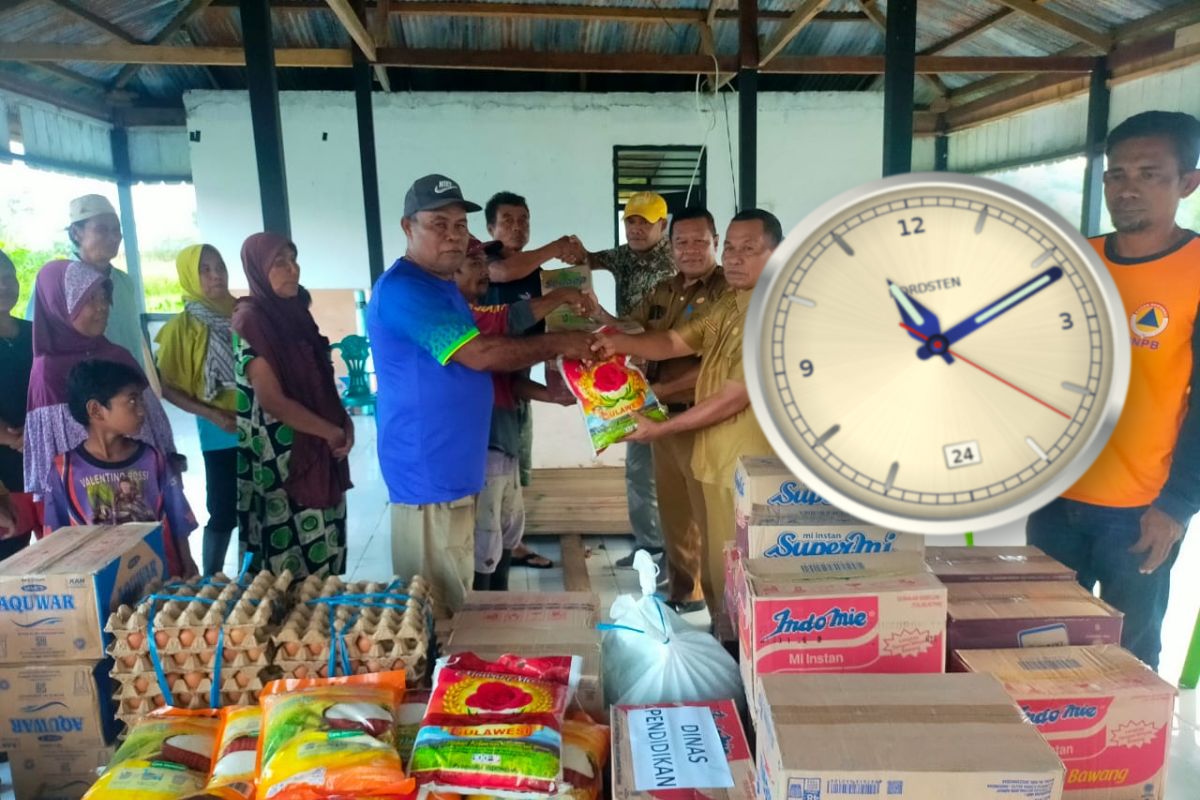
11.11.22
